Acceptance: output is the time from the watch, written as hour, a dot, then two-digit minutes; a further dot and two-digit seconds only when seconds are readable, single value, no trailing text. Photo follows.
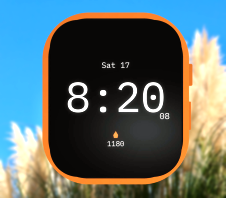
8.20.08
